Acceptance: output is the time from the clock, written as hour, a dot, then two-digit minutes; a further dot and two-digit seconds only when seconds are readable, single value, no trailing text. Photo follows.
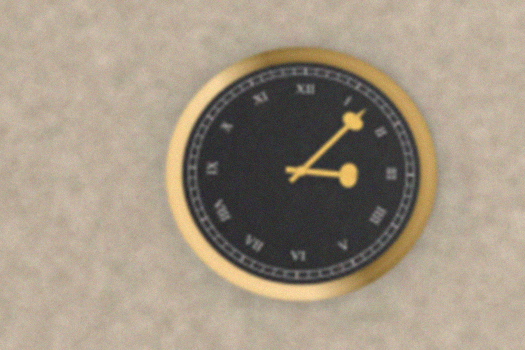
3.07
